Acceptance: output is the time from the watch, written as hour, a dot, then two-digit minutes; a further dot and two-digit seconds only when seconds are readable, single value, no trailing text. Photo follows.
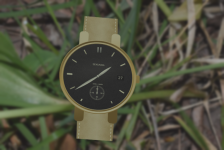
1.39
